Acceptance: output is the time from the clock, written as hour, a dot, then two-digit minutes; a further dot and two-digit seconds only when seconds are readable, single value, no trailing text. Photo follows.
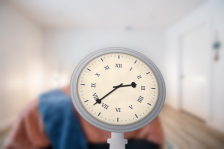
2.38
